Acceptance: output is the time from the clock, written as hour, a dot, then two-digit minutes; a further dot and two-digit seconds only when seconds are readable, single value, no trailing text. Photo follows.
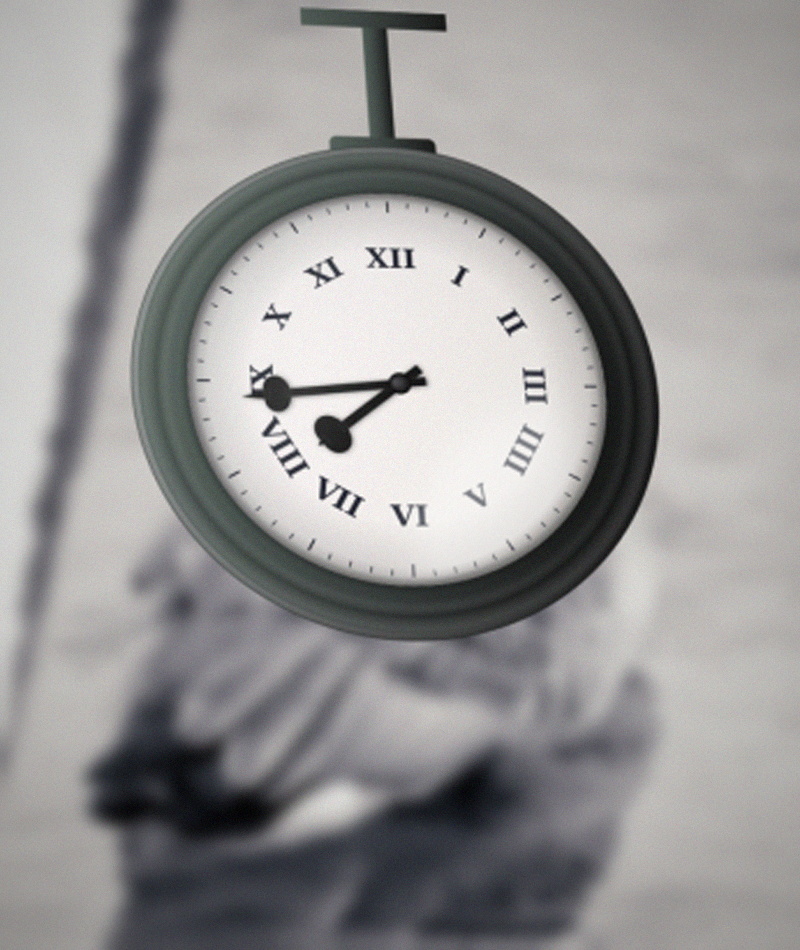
7.44
